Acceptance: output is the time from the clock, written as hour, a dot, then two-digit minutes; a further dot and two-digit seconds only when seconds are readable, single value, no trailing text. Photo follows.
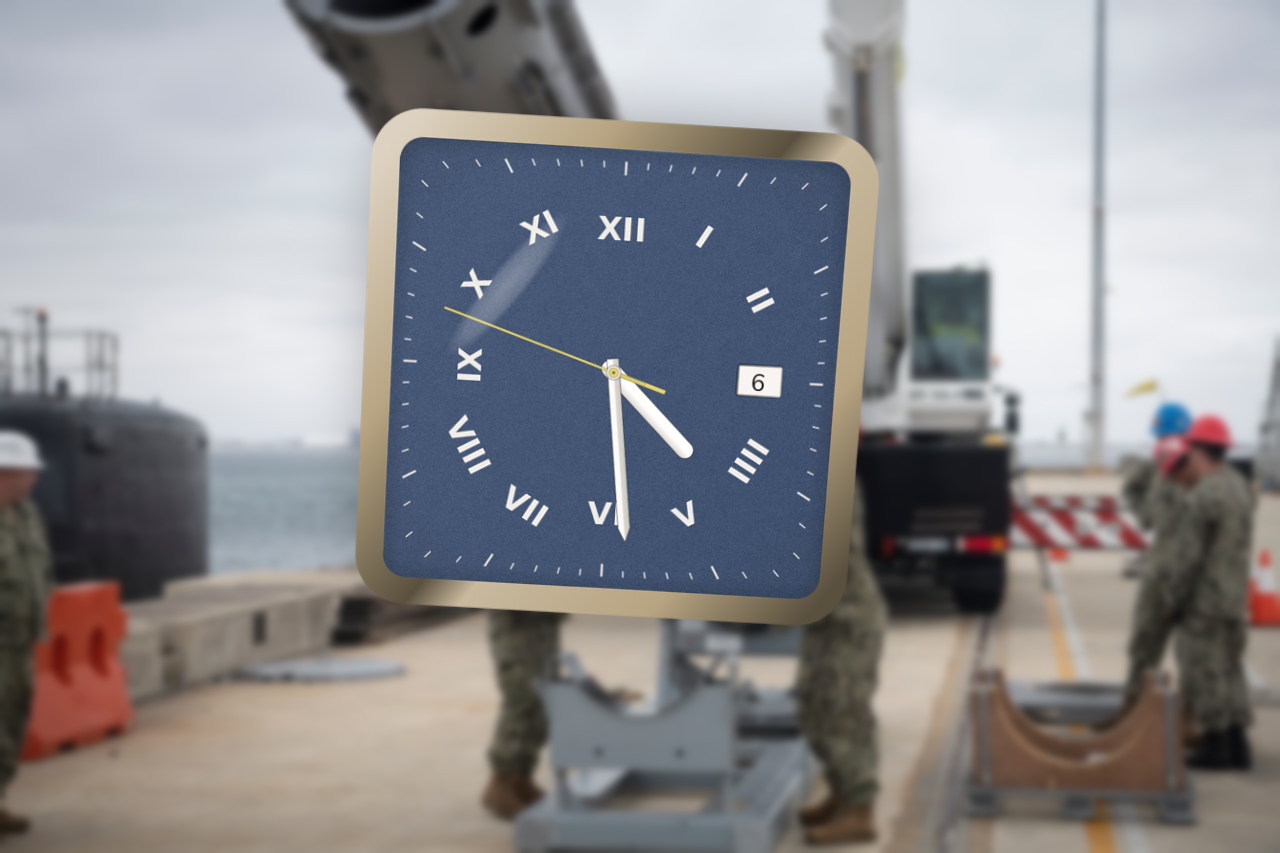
4.28.48
